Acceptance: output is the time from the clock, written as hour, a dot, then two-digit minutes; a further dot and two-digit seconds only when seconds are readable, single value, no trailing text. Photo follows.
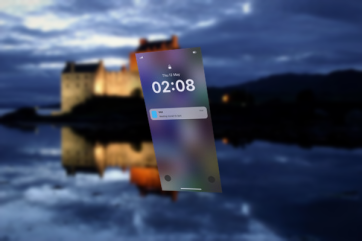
2.08
